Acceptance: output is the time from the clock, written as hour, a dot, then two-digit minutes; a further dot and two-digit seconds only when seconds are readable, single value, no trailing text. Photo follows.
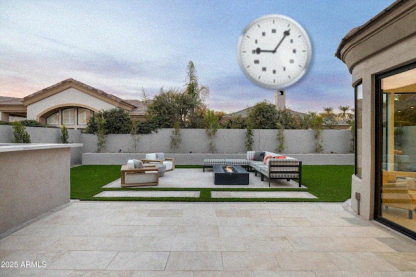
9.06
